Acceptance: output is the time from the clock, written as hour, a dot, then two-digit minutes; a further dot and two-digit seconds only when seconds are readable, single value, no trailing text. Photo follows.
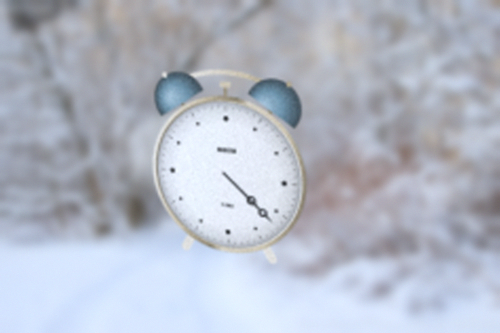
4.22
